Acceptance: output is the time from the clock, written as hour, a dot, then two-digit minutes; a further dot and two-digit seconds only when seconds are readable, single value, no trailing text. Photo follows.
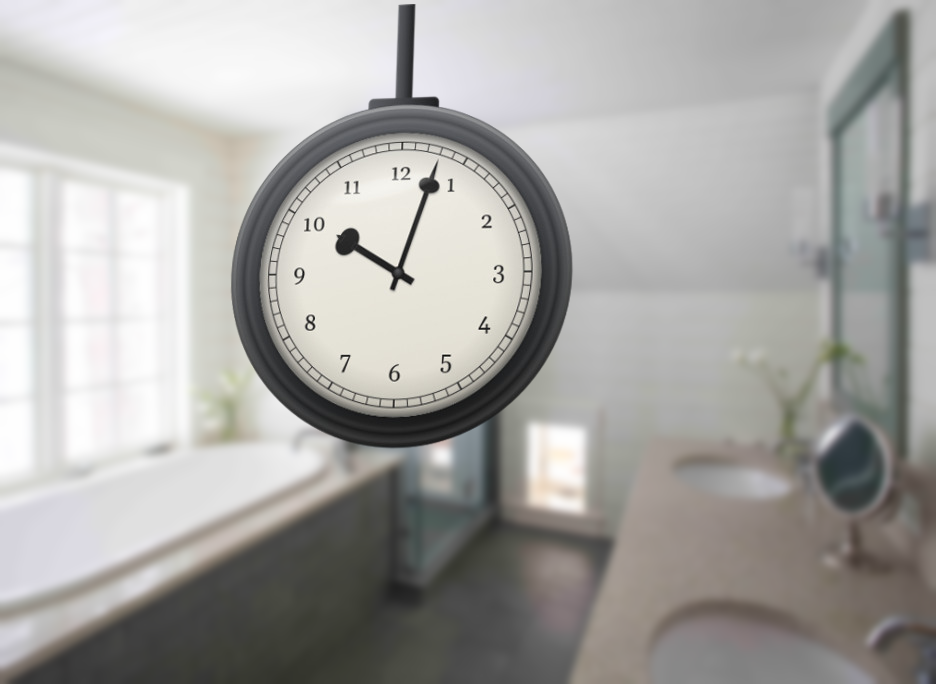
10.03
